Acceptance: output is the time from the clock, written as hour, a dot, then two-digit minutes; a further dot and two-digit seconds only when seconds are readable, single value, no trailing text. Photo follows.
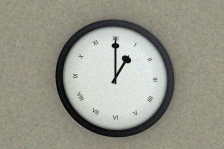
1.00
